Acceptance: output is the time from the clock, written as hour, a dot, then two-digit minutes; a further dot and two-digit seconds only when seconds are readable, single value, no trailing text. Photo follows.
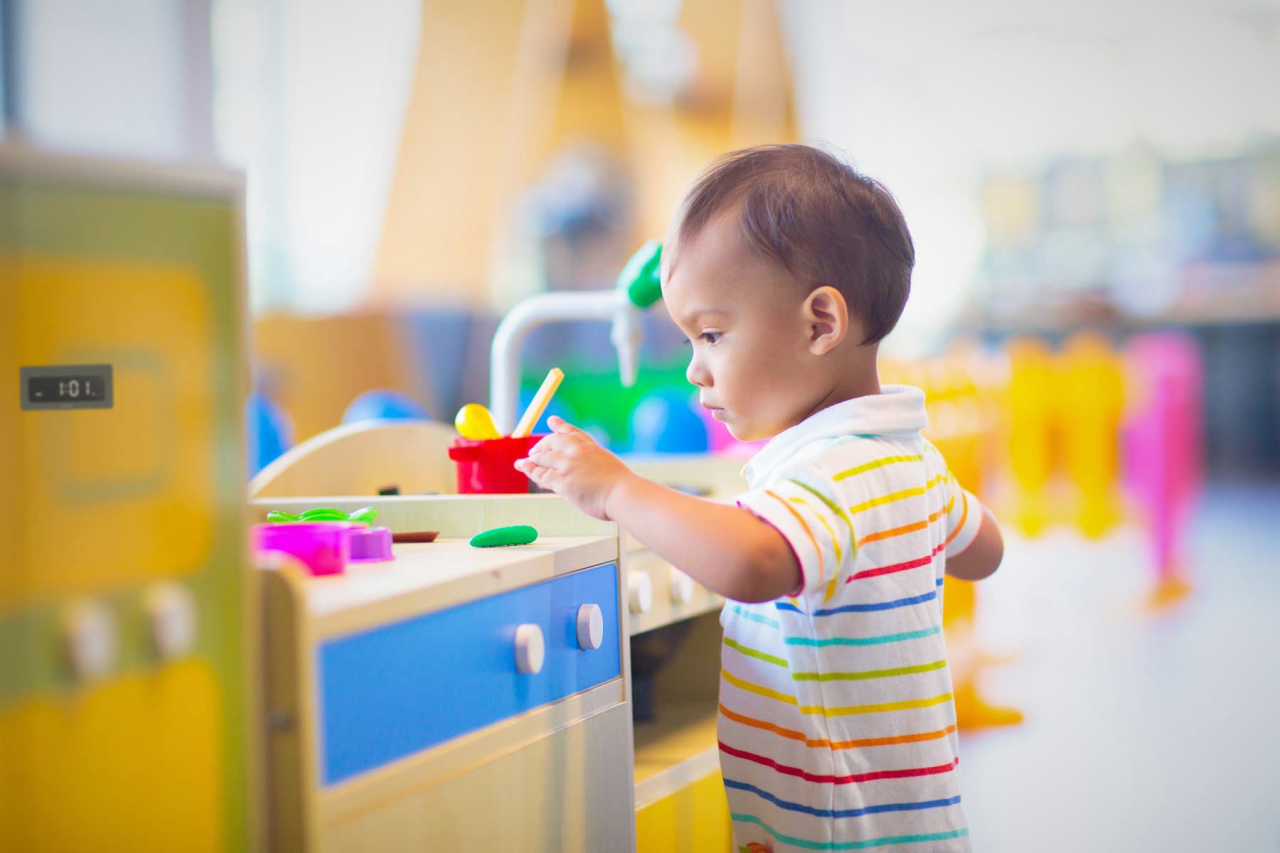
1.01
